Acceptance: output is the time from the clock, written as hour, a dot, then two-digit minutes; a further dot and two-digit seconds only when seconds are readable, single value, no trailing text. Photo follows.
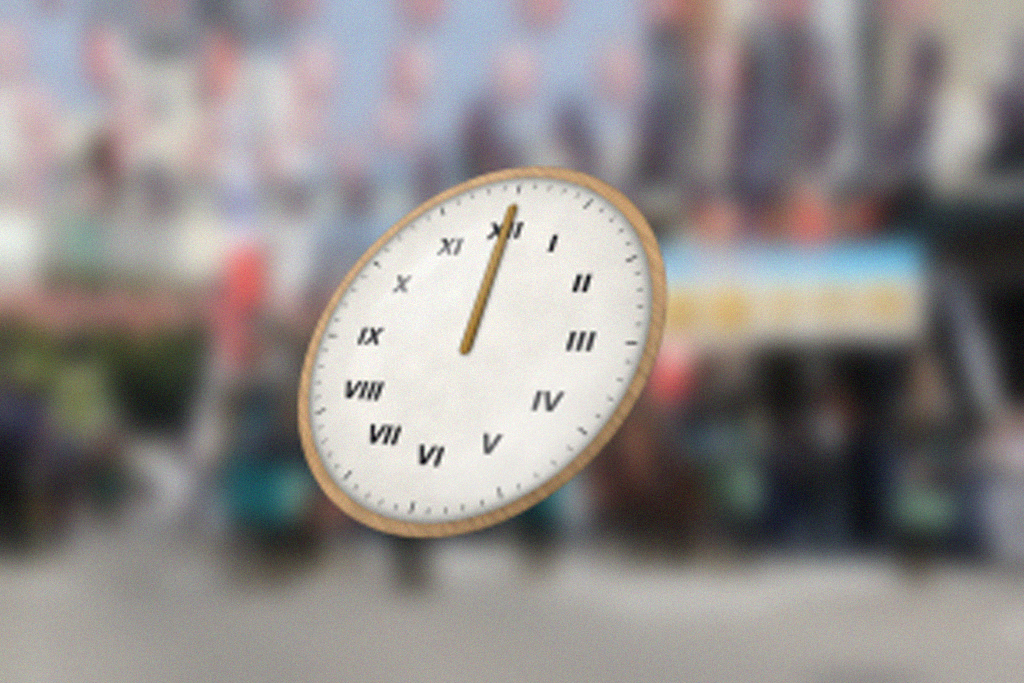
12.00
